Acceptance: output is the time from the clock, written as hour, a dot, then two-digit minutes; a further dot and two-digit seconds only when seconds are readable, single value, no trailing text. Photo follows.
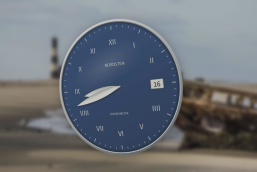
8.42
